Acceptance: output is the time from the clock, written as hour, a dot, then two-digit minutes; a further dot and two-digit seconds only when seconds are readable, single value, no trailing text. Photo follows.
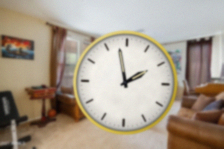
1.58
